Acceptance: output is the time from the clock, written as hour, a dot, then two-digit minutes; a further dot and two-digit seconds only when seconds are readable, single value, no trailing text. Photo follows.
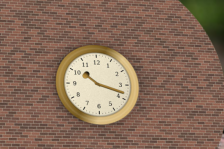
10.18
